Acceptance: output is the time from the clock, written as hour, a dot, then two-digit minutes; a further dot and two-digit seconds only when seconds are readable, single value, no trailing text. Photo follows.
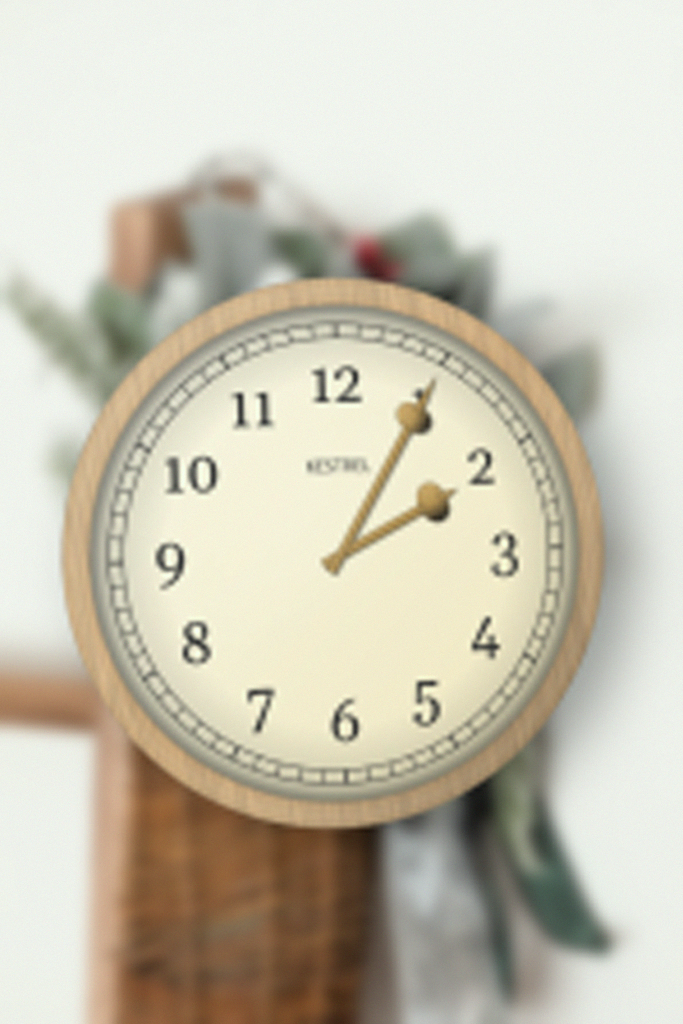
2.05
